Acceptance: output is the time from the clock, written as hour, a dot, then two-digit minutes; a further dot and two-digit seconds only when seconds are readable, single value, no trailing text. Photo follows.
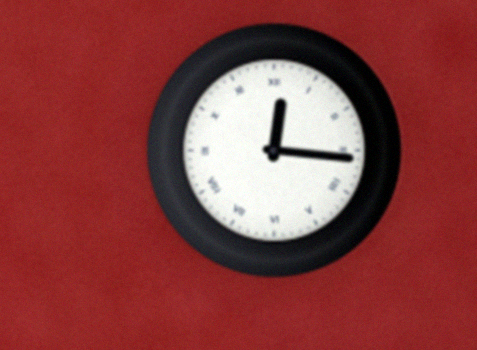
12.16
